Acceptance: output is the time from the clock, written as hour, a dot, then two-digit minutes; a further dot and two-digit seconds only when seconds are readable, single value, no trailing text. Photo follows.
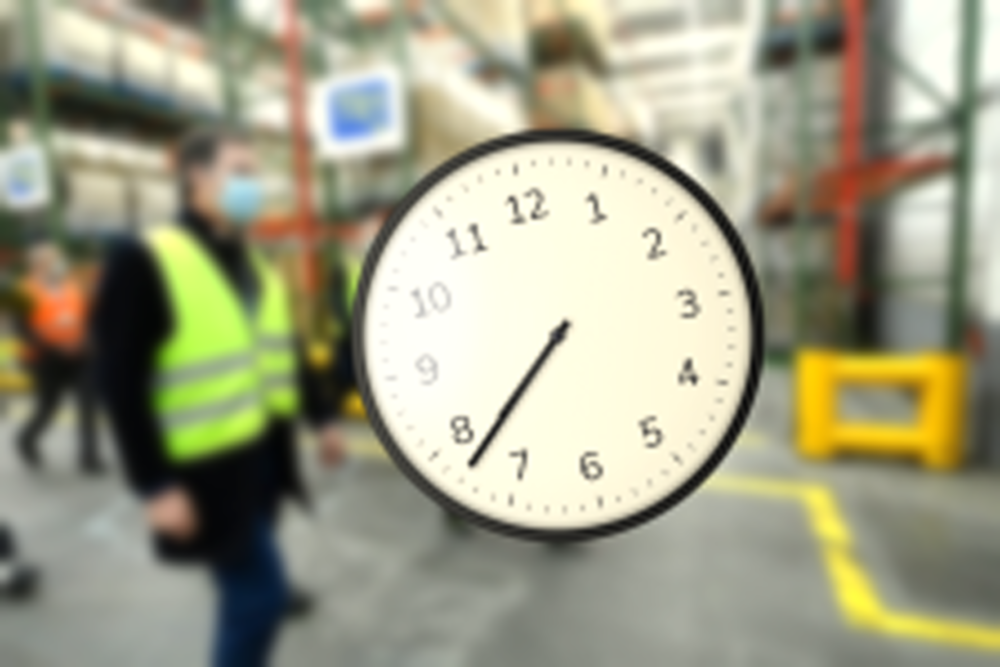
7.38
